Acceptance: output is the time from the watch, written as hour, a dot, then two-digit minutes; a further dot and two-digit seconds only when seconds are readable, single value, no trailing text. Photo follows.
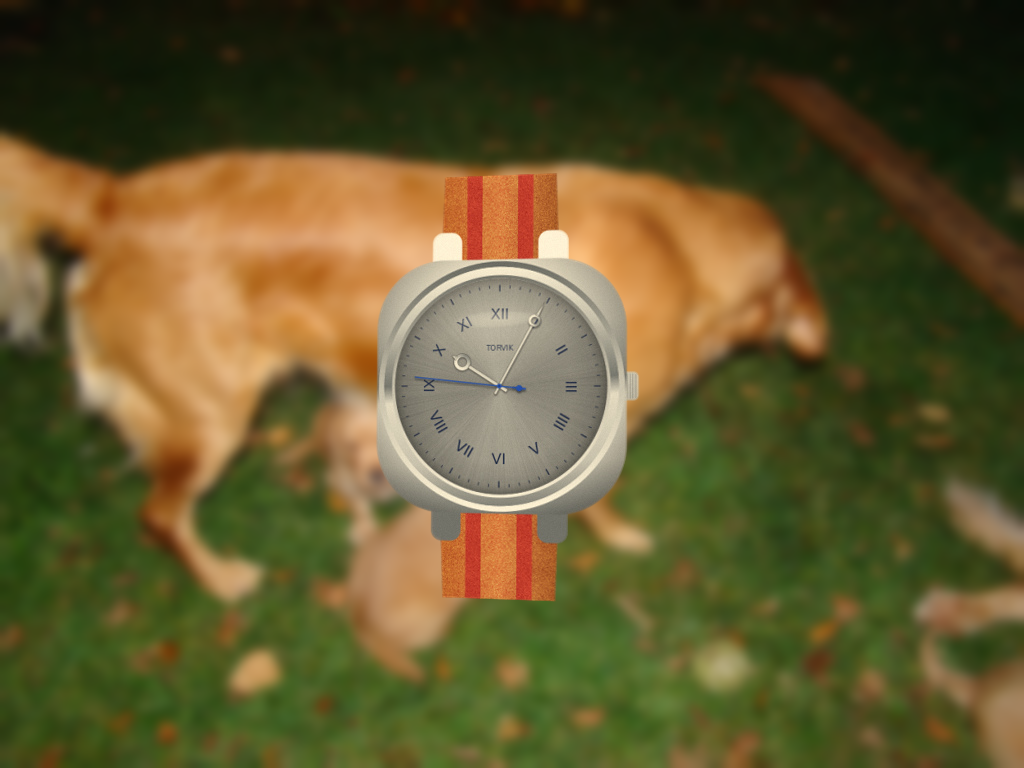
10.04.46
